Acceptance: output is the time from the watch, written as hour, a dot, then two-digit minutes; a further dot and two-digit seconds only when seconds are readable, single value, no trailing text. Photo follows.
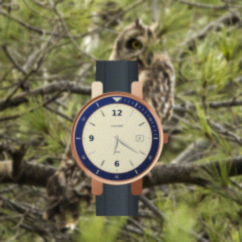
6.21
